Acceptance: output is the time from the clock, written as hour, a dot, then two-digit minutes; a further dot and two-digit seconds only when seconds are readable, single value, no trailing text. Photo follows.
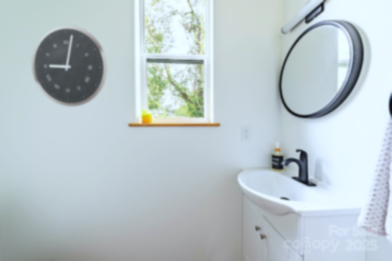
9.02
